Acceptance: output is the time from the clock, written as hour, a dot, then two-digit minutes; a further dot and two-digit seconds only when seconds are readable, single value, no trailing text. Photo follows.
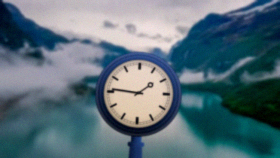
1.46
